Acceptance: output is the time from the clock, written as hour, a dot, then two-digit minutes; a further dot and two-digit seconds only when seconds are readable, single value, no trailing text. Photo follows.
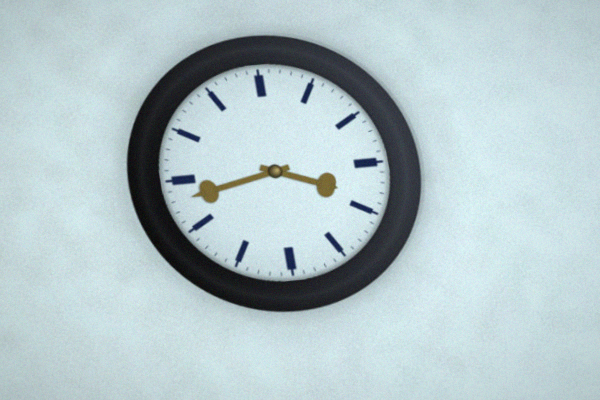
3.43
